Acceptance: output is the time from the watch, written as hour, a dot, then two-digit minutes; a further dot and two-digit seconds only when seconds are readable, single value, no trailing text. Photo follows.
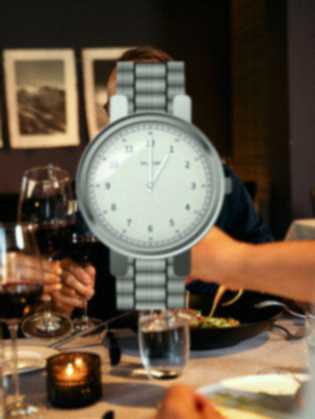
1.00
